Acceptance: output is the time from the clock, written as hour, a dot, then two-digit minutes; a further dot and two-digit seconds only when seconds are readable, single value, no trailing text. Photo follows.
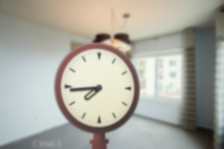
7.44
